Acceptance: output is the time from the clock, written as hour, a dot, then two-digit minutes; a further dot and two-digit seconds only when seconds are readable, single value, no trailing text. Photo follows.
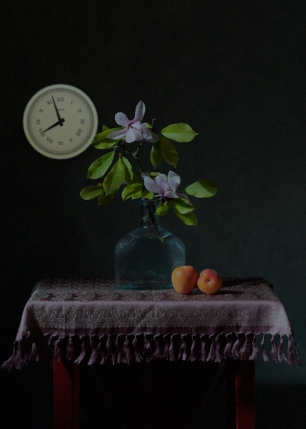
7.57
